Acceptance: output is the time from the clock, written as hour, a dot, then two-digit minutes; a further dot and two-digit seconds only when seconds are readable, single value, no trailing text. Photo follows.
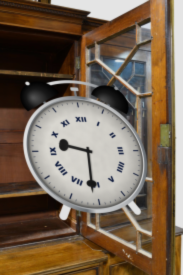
9.31
